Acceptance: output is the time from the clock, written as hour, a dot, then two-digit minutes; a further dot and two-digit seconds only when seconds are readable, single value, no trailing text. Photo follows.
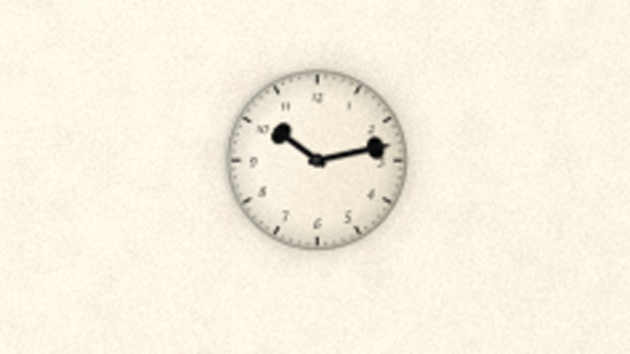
10.13
